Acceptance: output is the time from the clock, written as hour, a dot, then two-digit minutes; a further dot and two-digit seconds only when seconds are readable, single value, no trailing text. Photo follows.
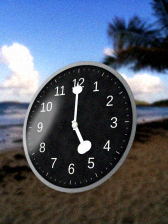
5.00
